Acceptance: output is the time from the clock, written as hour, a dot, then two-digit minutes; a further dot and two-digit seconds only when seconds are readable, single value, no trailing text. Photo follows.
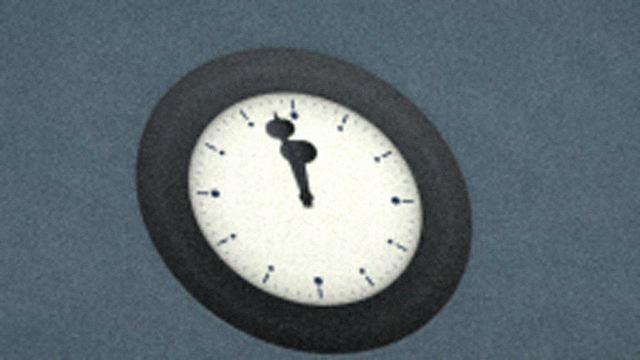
11.58
